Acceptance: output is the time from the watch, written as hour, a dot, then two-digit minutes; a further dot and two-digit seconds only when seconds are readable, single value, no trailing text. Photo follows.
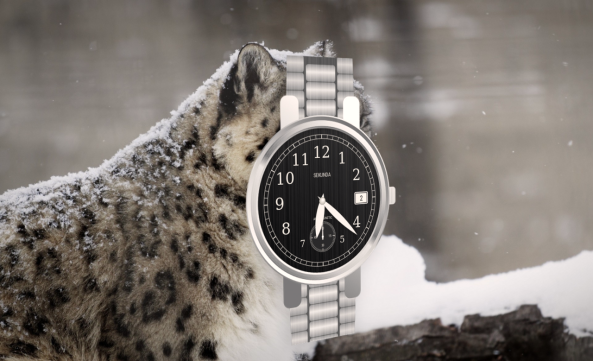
6.22
